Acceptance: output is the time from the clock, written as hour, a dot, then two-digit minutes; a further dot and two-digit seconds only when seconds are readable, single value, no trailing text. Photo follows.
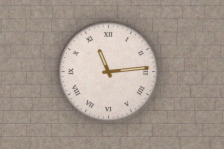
11.14
